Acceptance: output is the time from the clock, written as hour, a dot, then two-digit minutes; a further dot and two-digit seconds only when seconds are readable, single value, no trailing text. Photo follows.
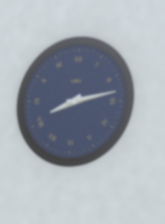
8.13
